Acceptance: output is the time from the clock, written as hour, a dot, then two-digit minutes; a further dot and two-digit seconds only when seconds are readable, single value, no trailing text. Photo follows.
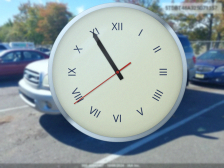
10.54.39
